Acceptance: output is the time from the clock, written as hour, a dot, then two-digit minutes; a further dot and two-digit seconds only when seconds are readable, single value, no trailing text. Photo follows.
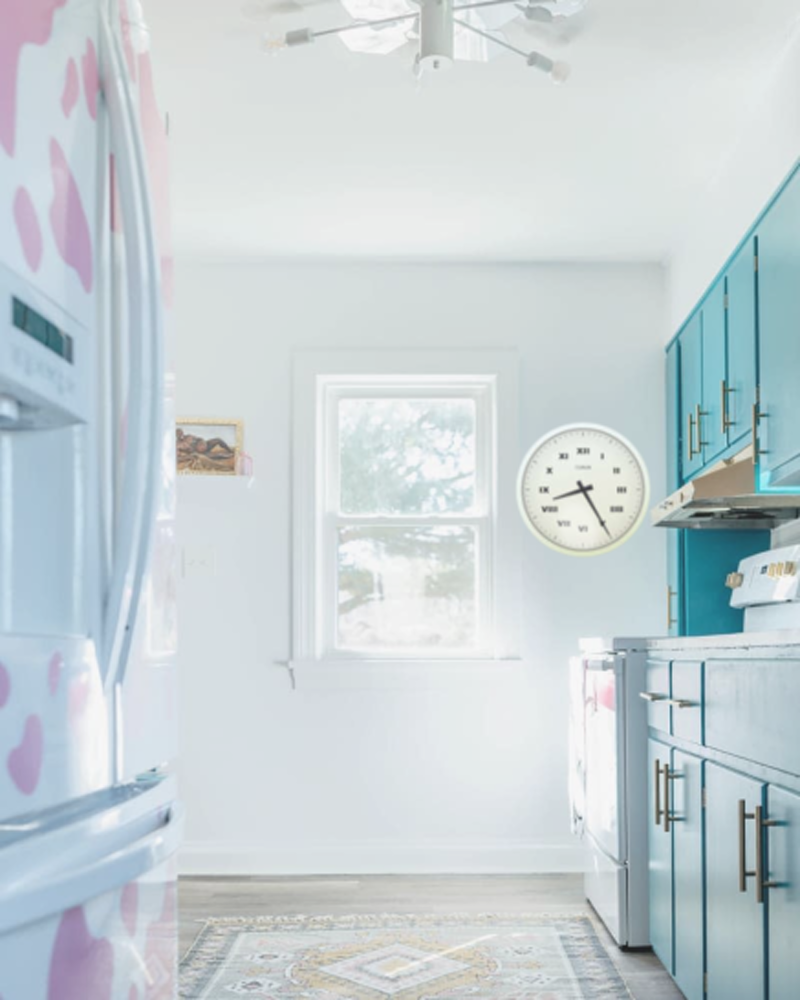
8.25
